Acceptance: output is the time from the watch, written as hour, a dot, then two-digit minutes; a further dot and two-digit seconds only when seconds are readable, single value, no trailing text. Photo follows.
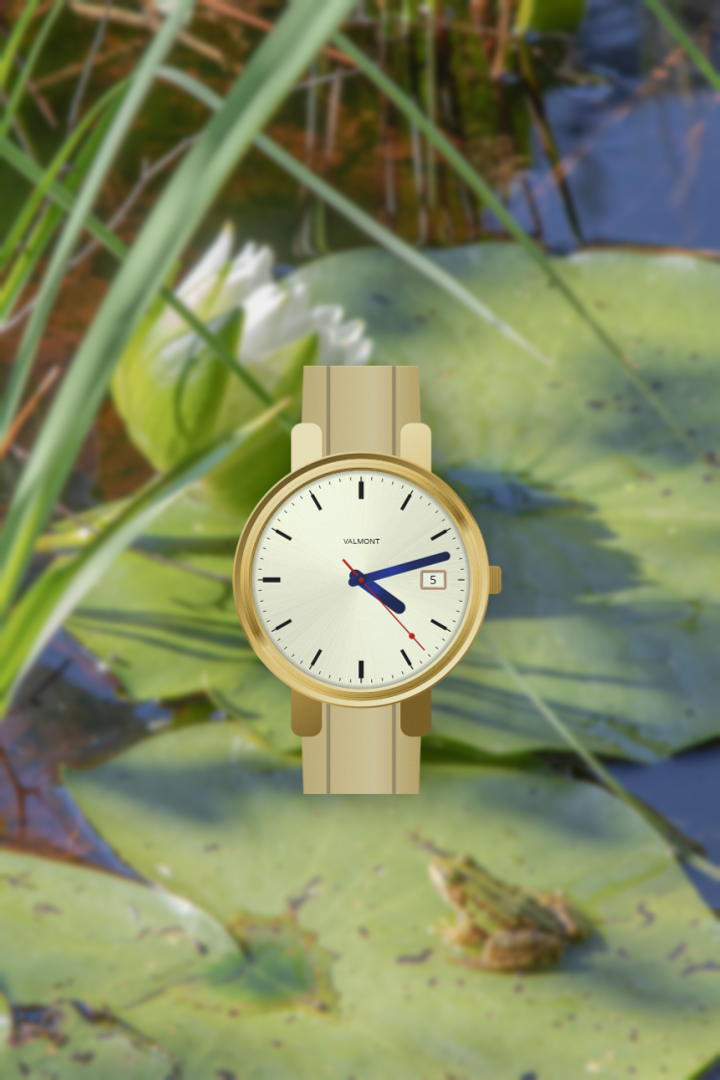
4.12.23
